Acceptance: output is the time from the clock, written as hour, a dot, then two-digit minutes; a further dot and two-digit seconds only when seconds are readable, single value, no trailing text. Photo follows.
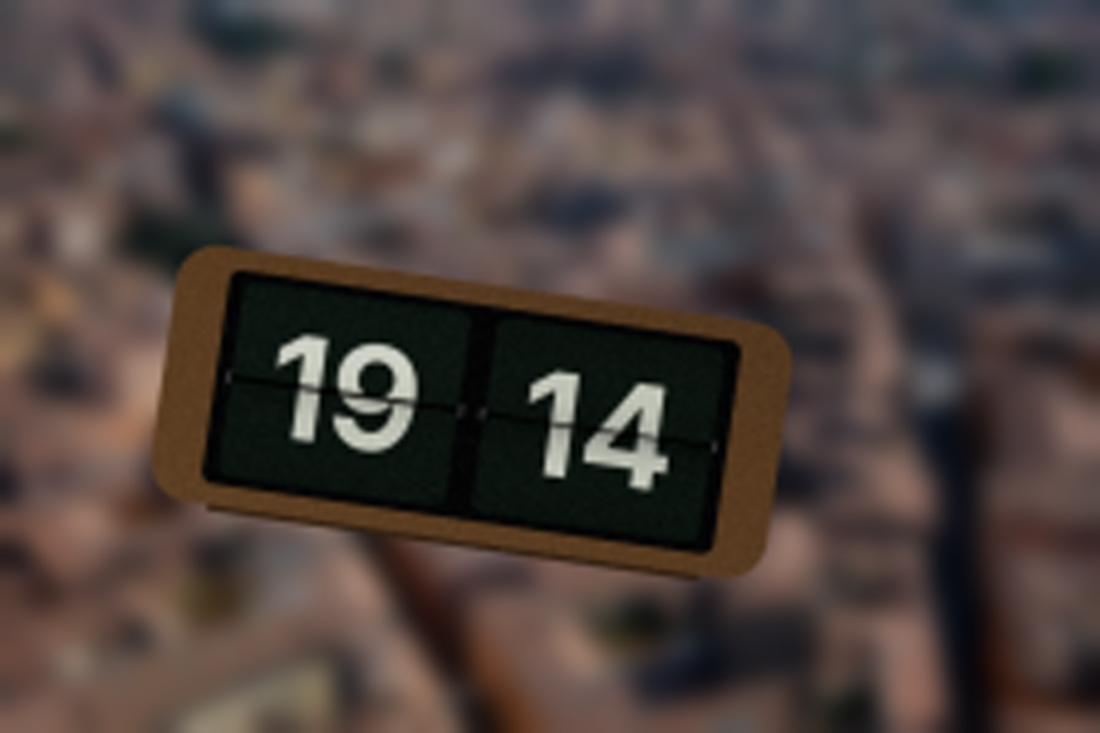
19.14
